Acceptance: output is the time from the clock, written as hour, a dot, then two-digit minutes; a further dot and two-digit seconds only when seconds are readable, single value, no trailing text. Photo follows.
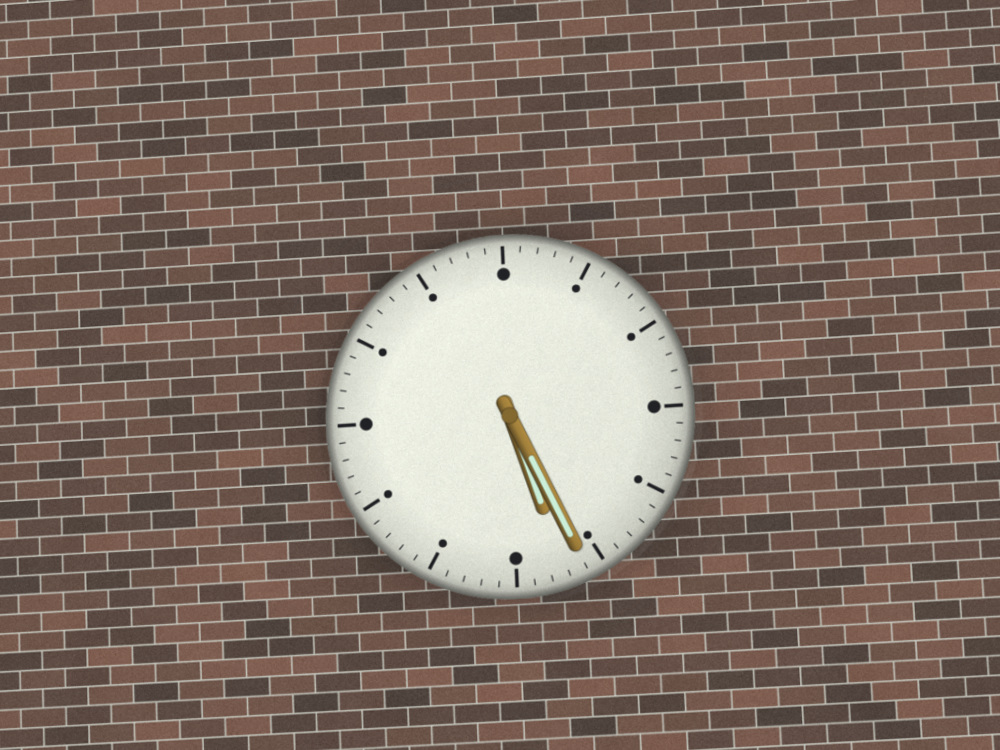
5.26
